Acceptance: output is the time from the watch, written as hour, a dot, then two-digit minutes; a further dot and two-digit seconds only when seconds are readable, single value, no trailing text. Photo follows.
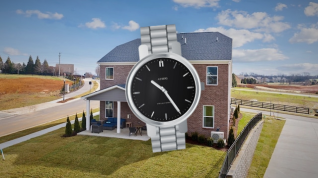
10.25
